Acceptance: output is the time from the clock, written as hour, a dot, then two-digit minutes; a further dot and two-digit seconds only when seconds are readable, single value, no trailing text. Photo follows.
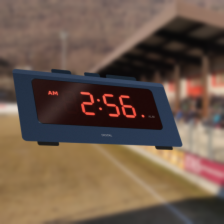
2.56
